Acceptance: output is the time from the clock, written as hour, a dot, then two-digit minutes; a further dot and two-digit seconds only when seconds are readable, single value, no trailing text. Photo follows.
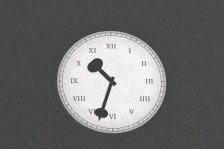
10.33
